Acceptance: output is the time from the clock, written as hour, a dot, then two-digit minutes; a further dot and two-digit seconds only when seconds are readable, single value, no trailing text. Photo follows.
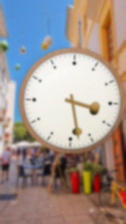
3.28
